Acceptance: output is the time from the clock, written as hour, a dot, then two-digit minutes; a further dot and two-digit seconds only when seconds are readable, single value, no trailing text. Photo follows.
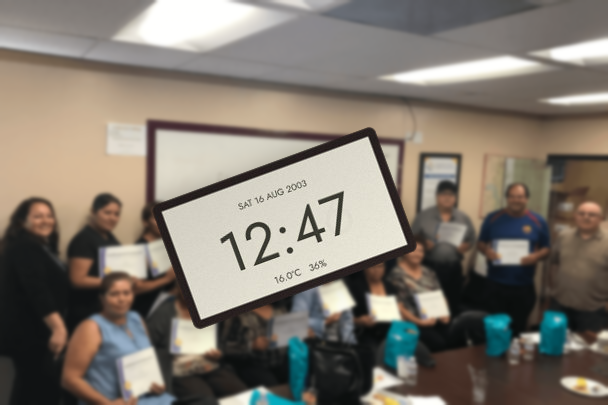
12.47
